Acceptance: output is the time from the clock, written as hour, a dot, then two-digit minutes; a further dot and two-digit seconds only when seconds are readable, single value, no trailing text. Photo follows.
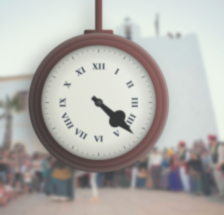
4.22
